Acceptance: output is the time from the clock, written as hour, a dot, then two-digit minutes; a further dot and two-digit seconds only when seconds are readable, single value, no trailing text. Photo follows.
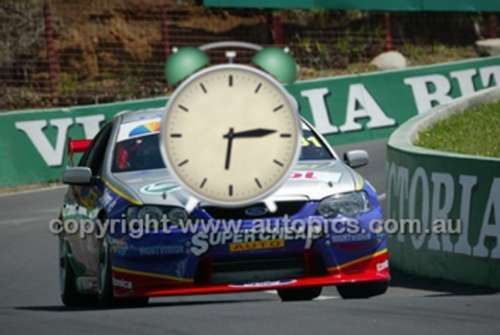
6.14
